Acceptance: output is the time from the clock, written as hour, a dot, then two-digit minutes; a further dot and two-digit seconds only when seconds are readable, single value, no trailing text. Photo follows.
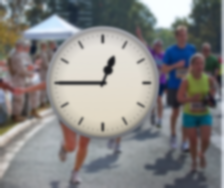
12.45
